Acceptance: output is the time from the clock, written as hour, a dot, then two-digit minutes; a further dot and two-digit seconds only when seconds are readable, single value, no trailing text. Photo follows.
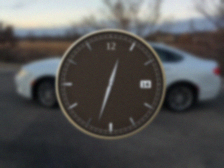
12.33
